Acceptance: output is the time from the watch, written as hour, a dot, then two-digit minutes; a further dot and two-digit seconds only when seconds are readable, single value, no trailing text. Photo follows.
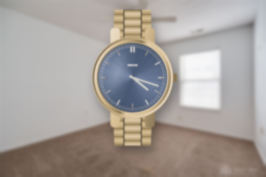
4.18
